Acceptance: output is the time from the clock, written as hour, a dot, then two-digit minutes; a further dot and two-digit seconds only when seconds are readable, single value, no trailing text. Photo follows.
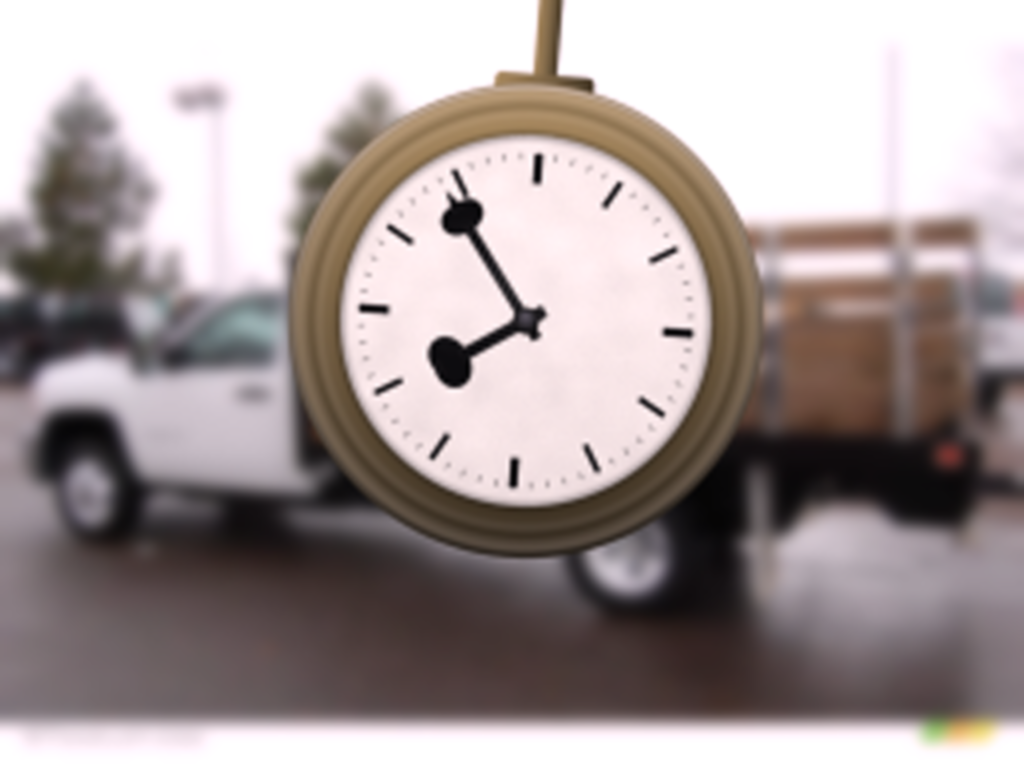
7.54
